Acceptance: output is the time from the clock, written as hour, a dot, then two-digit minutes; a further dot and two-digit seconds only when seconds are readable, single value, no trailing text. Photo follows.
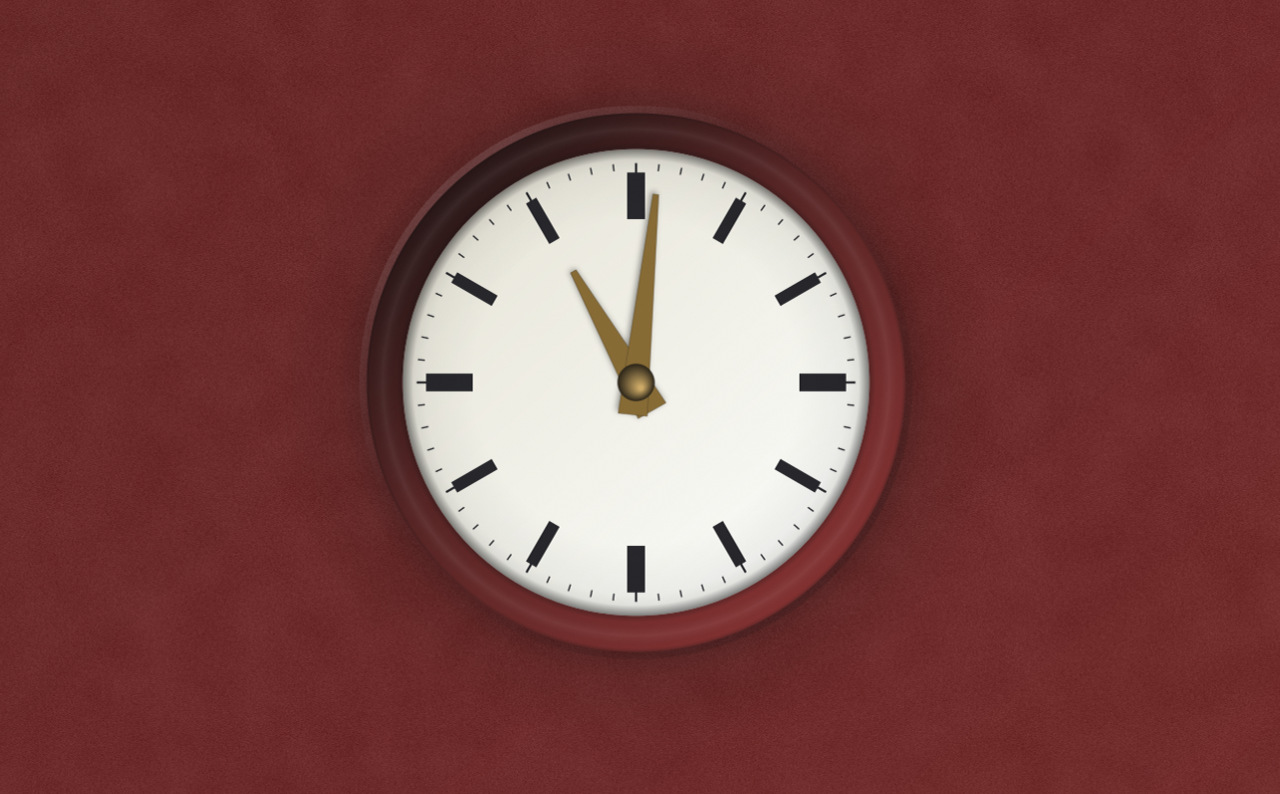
11.01
